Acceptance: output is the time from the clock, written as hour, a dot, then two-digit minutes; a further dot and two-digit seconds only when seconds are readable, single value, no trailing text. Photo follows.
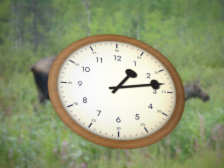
1.13
